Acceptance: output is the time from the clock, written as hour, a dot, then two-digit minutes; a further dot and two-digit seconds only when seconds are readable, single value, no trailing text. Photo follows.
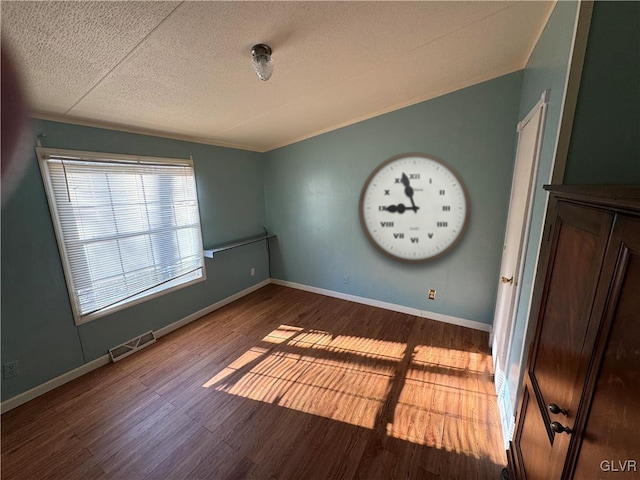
8.57
